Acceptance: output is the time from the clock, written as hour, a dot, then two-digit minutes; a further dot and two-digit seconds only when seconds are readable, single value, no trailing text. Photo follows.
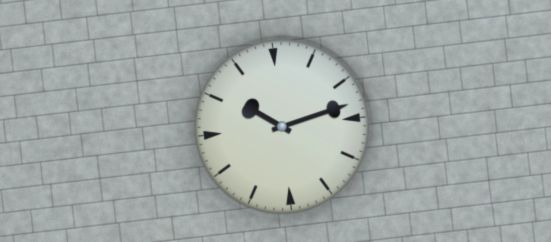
10.13
